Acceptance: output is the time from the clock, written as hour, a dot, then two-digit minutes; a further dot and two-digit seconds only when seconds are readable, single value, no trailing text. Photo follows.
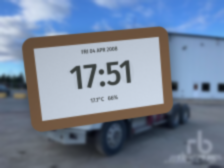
17.51
